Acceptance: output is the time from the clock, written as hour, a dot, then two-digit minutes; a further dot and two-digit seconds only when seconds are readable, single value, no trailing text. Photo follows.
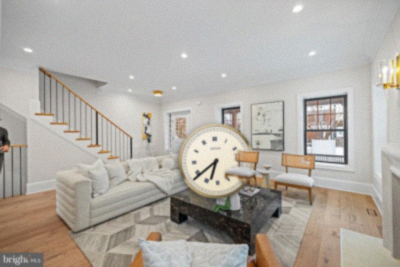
6.39
